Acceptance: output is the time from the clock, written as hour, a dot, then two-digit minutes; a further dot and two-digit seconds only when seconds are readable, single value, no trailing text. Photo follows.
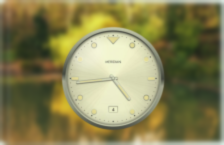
4.44
